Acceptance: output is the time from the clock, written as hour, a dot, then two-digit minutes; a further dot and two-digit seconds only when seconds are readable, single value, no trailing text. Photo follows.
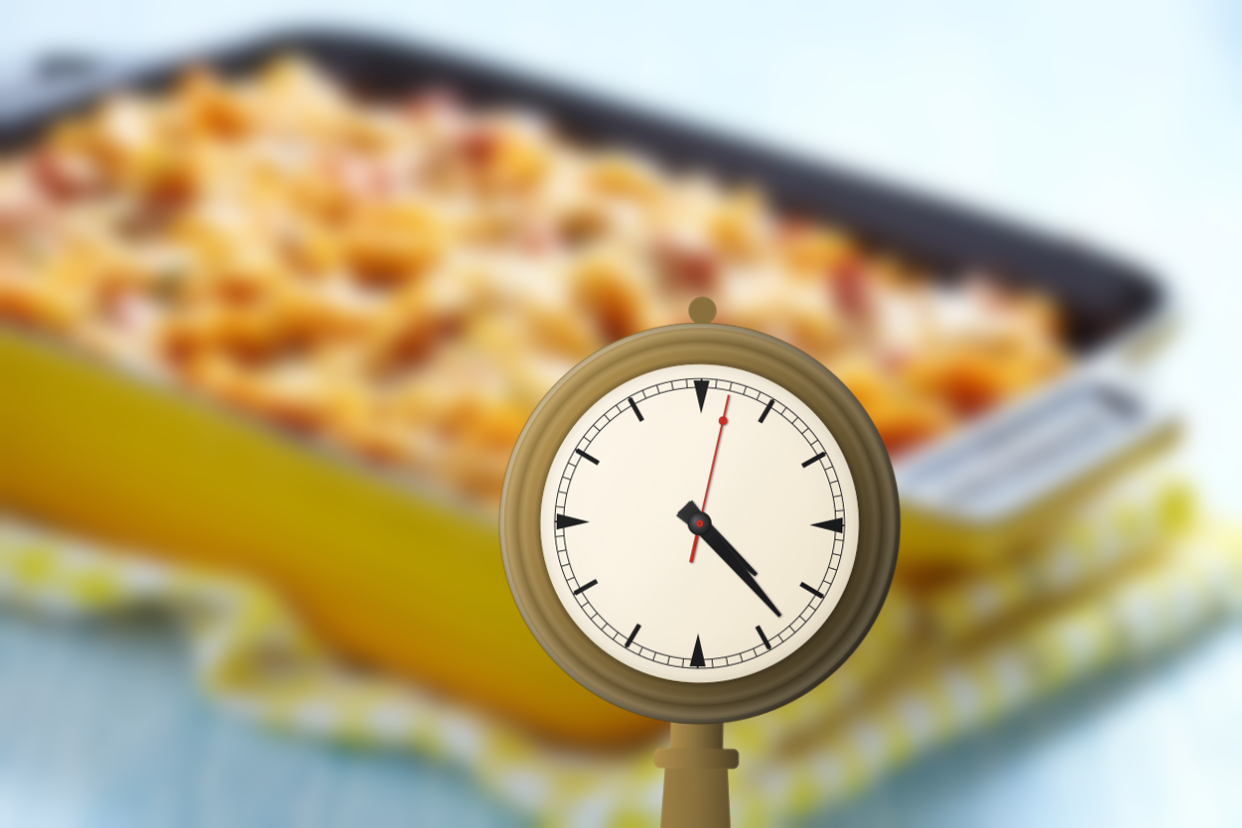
4.23.02
